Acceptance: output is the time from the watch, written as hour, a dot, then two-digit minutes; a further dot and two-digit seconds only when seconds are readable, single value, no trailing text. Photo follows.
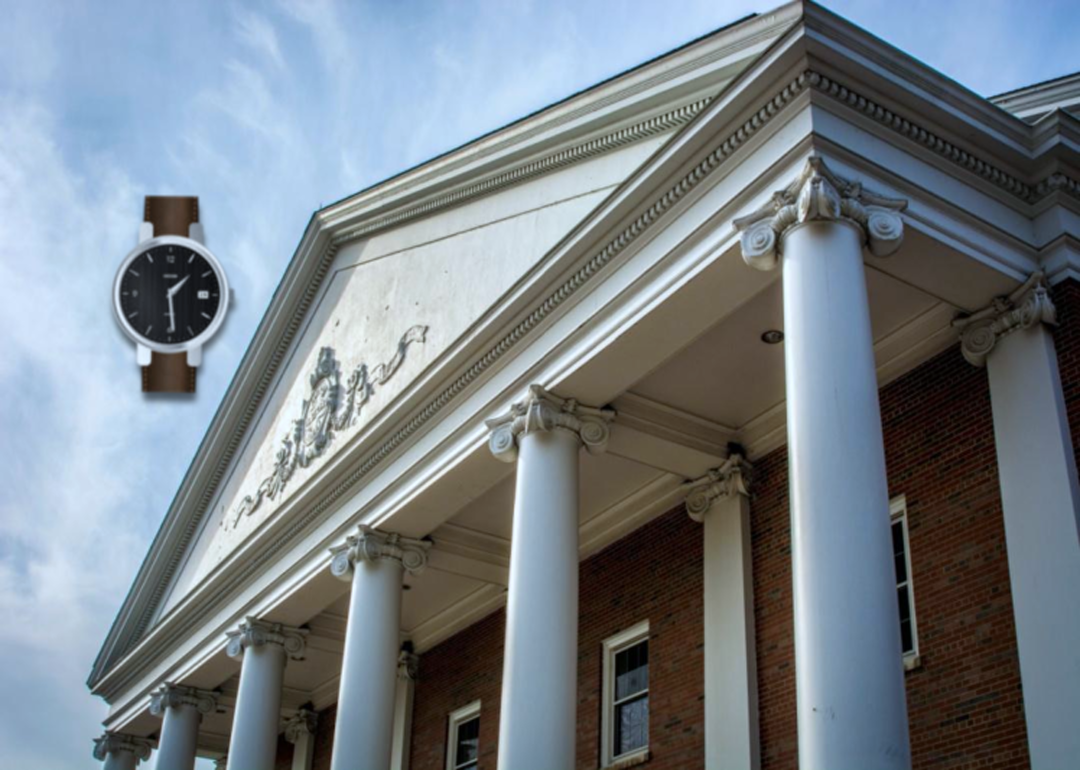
1.29
